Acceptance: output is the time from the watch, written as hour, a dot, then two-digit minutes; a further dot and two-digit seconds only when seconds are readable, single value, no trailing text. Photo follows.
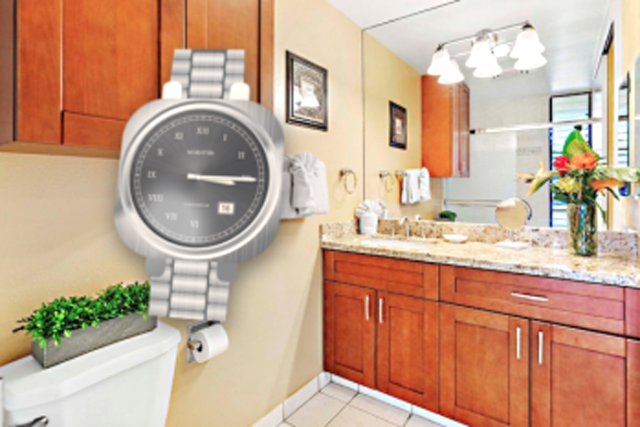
3.15
